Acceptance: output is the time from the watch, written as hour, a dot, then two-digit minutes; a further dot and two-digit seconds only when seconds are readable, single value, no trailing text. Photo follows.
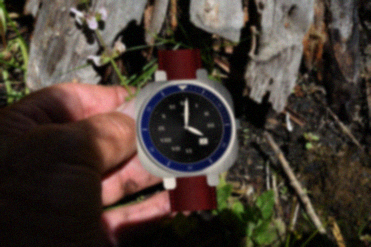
4.01
